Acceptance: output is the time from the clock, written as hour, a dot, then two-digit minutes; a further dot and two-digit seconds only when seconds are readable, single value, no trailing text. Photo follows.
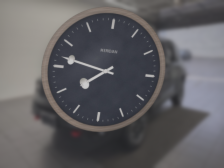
7.47
